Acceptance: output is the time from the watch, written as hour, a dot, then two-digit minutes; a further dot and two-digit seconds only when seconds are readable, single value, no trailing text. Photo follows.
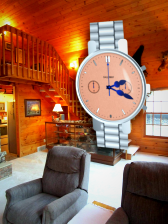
2.19
